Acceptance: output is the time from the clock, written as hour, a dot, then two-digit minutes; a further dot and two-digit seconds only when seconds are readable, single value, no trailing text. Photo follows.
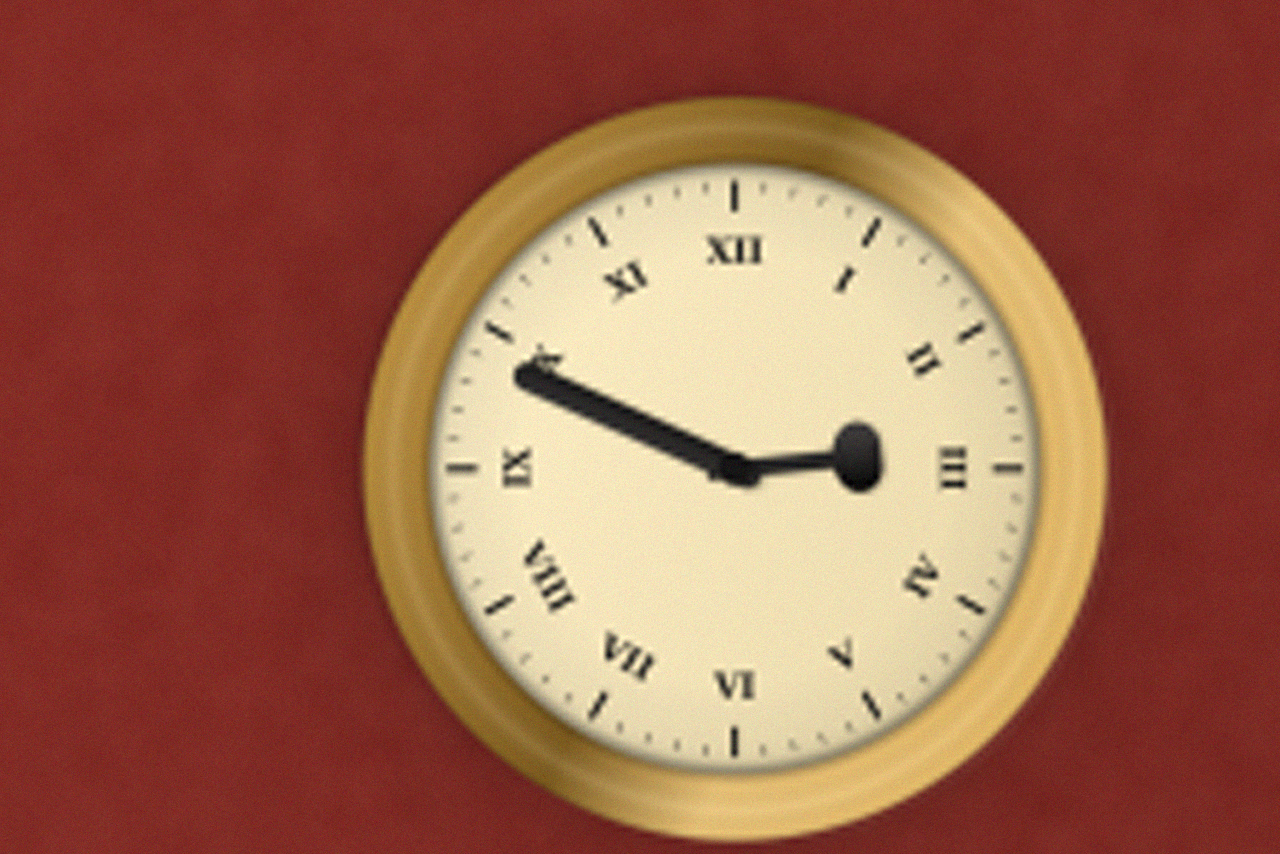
2.49
